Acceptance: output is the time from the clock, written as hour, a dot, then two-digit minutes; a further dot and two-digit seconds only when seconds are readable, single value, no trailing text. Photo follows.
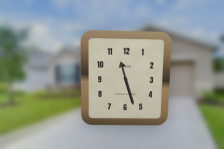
11.27
